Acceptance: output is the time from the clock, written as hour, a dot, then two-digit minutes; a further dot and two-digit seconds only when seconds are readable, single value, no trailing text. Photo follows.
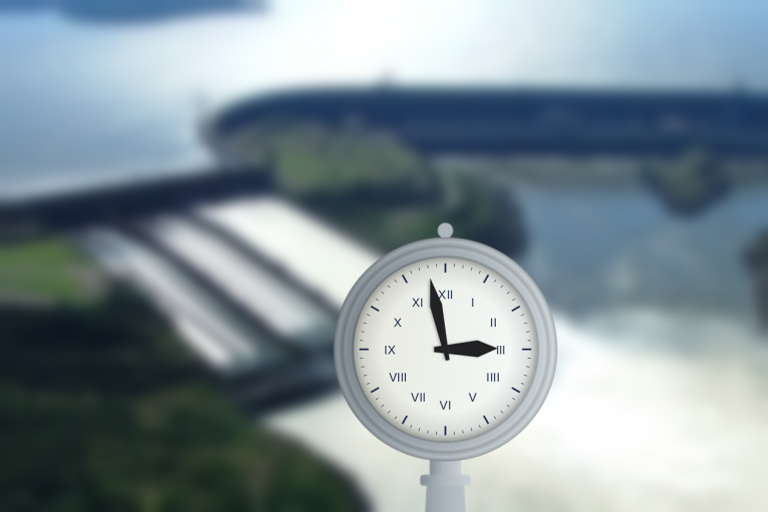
2.58
